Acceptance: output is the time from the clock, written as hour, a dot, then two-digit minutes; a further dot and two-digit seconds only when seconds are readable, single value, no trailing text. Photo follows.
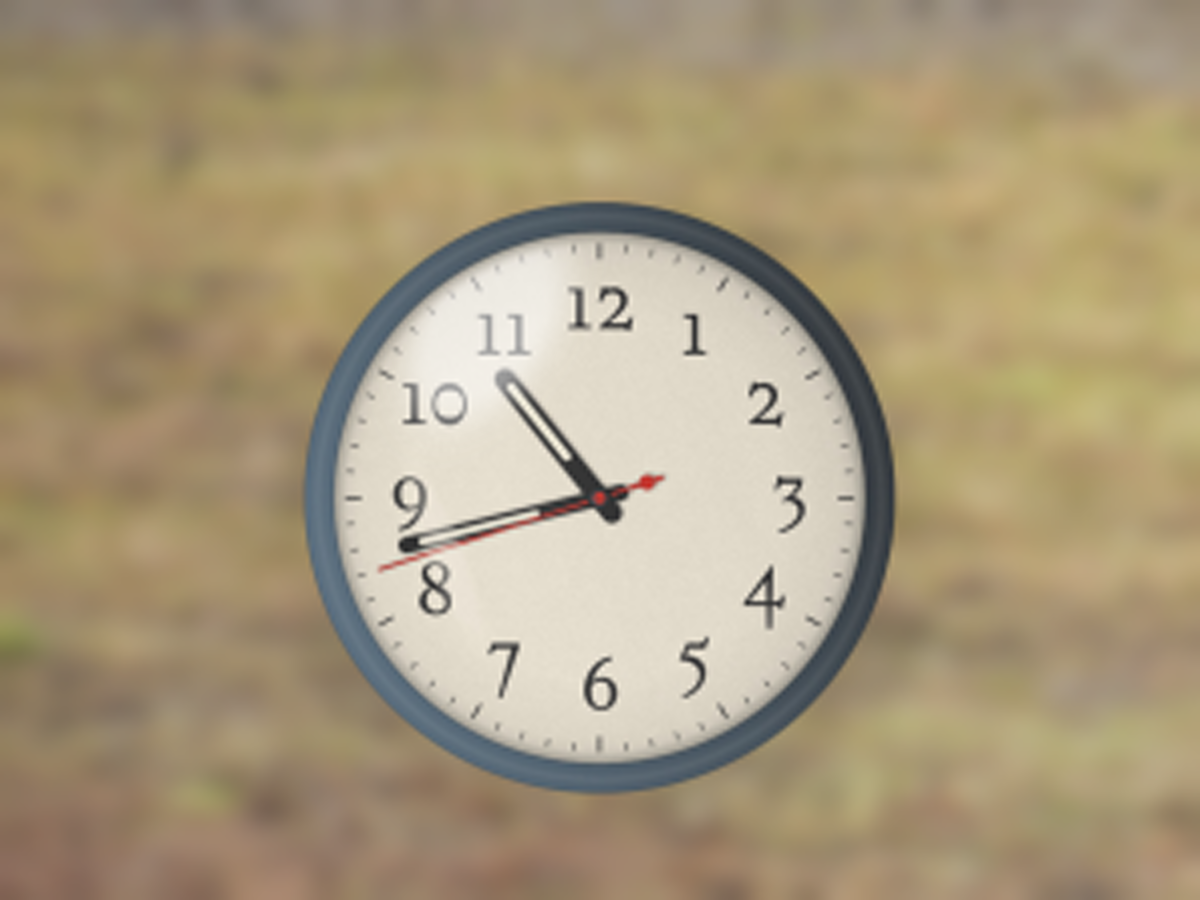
10.42.42
